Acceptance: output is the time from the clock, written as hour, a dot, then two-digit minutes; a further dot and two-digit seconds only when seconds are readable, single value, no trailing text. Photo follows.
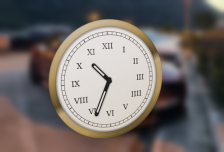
10.34
